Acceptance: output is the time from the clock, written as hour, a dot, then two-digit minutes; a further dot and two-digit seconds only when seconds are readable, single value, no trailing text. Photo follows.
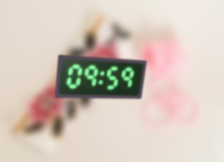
9.59
